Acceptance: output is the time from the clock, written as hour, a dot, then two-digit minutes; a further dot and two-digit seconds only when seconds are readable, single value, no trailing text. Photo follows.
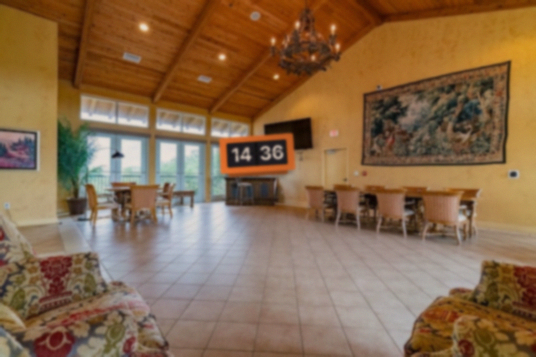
14.36
